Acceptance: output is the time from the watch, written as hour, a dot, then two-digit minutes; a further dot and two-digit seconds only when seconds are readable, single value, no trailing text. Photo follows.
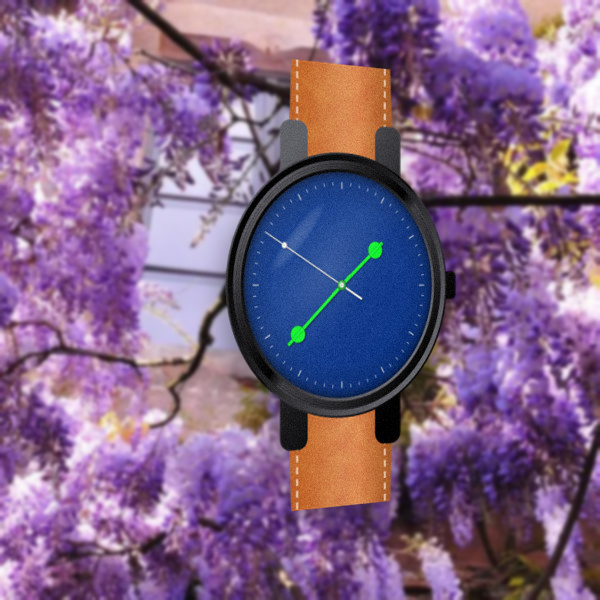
1.37.50
